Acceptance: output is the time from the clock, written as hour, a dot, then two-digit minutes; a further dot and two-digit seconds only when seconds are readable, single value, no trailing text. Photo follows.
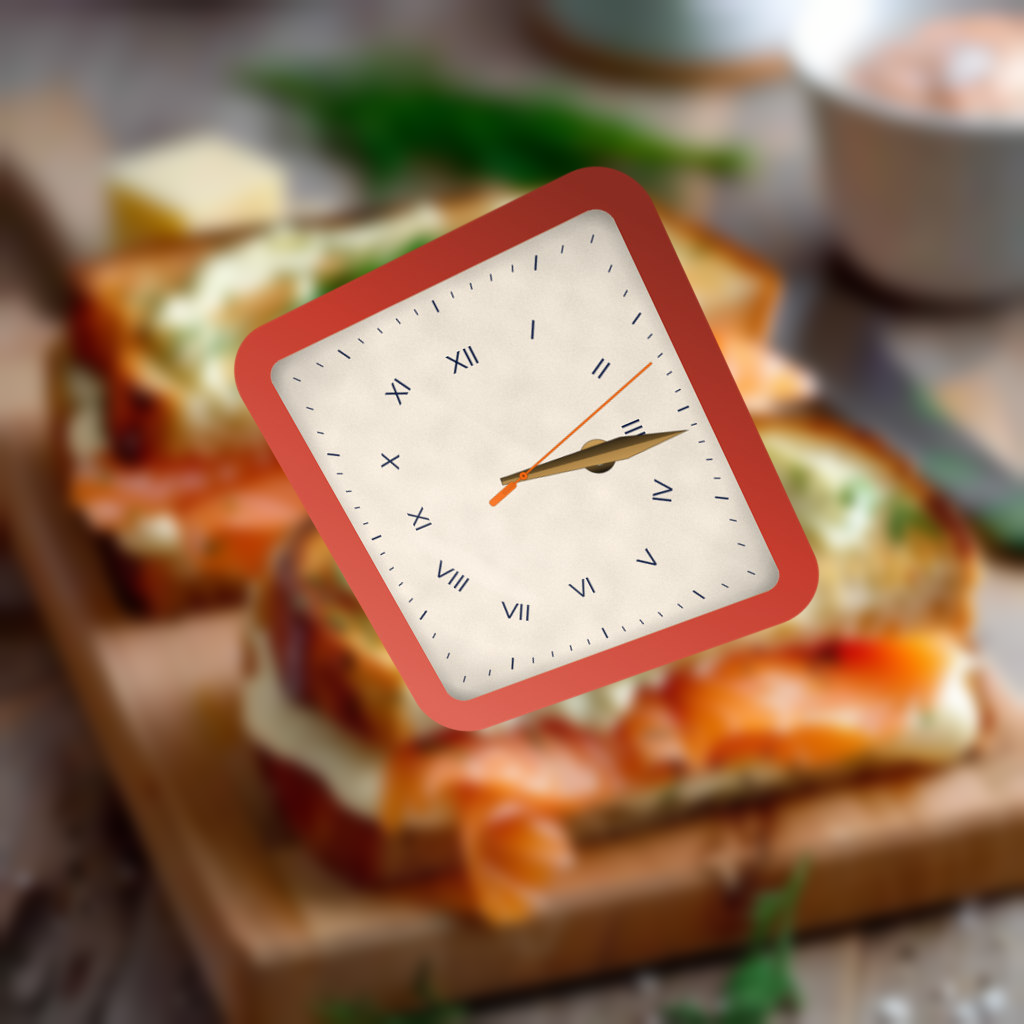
3.16.12
